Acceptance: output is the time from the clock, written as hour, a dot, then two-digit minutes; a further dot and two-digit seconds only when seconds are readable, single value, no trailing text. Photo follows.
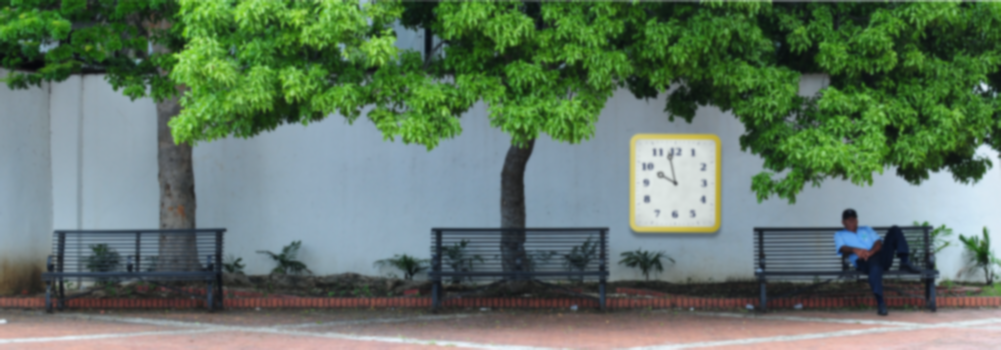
9.58
